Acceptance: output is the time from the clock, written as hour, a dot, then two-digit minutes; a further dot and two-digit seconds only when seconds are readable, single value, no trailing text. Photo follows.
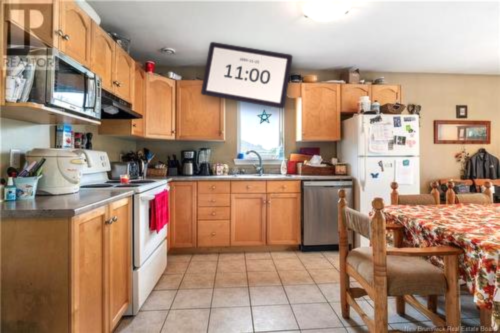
11.00
